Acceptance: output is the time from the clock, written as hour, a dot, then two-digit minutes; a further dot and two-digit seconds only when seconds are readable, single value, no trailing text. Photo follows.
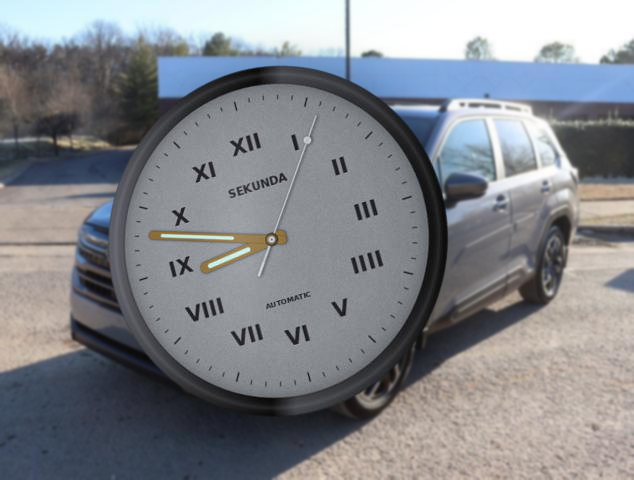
8.48.06
